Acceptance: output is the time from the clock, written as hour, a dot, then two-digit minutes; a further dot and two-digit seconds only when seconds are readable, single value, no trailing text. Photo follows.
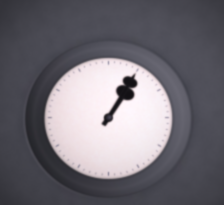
1.05
